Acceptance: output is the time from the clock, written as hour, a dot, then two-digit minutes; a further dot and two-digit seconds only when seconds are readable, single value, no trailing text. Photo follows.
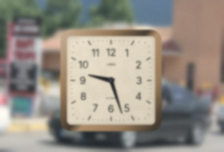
9.27
